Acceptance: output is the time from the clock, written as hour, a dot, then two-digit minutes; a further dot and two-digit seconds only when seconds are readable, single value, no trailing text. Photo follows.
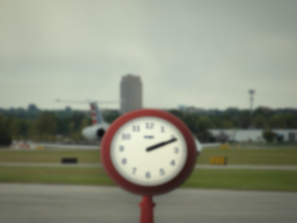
2.11
